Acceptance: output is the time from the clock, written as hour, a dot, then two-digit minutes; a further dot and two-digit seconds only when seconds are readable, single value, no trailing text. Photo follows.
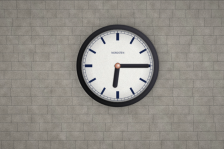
6.15
